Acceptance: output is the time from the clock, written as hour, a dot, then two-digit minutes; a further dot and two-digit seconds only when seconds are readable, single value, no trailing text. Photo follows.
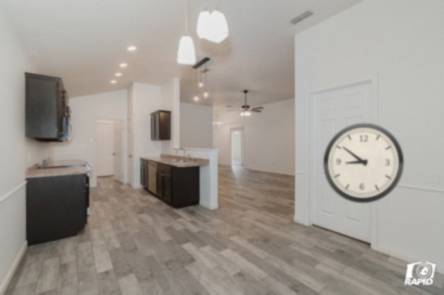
8.51
